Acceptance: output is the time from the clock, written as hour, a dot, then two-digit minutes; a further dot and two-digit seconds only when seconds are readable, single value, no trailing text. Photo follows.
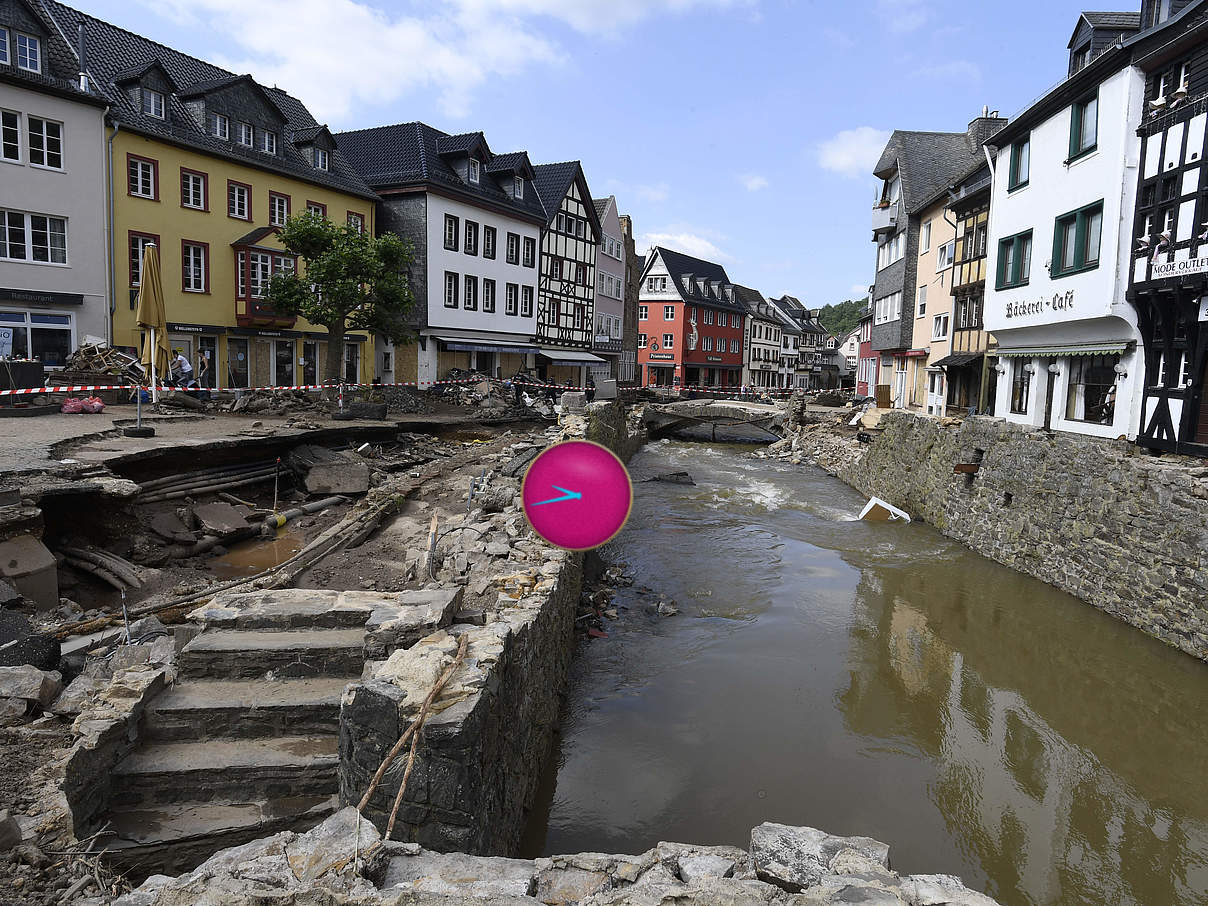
9.43
